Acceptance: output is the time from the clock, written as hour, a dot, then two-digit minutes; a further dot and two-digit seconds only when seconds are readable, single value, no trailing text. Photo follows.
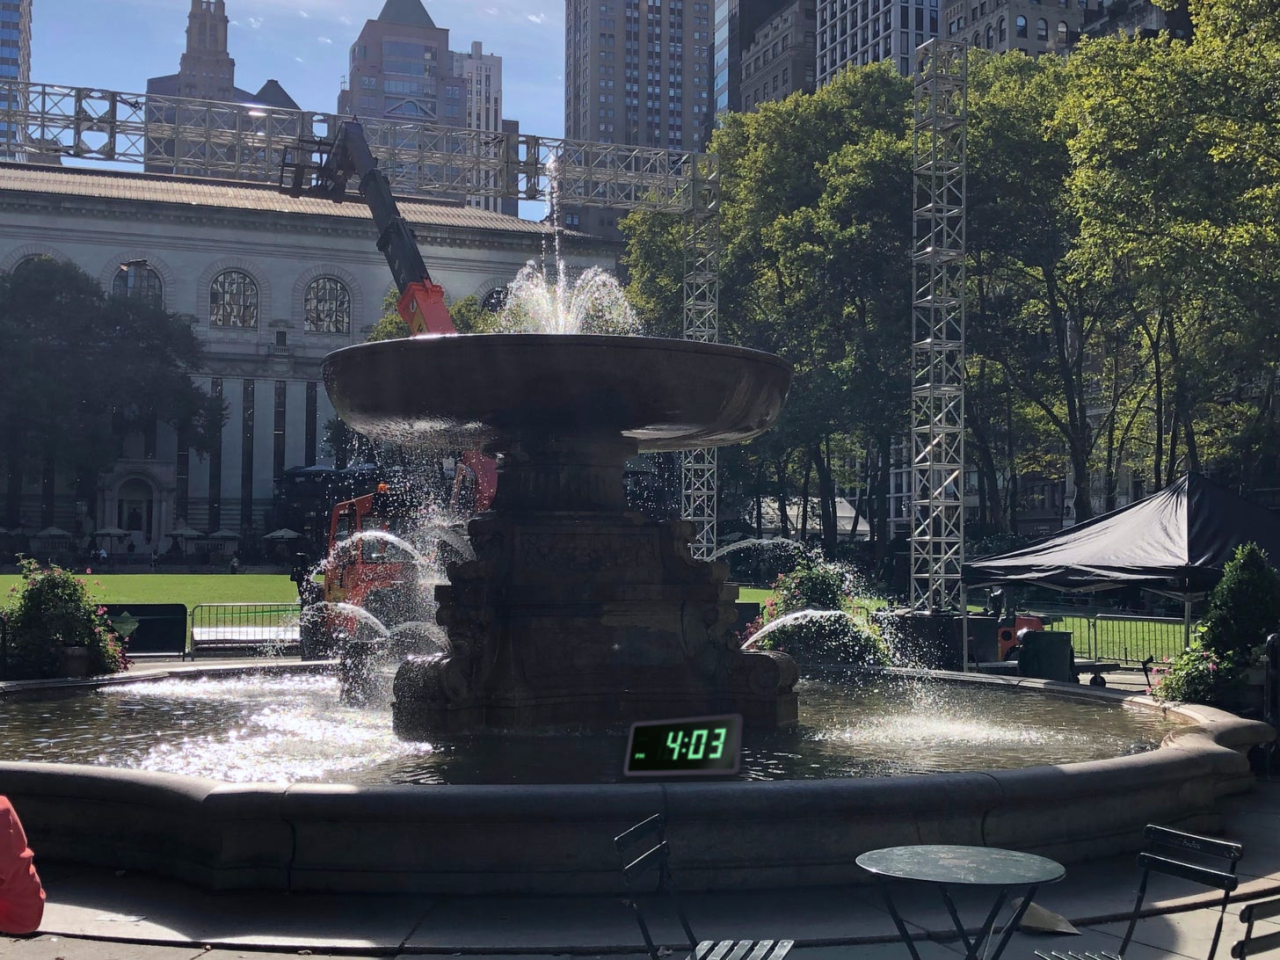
4.03
